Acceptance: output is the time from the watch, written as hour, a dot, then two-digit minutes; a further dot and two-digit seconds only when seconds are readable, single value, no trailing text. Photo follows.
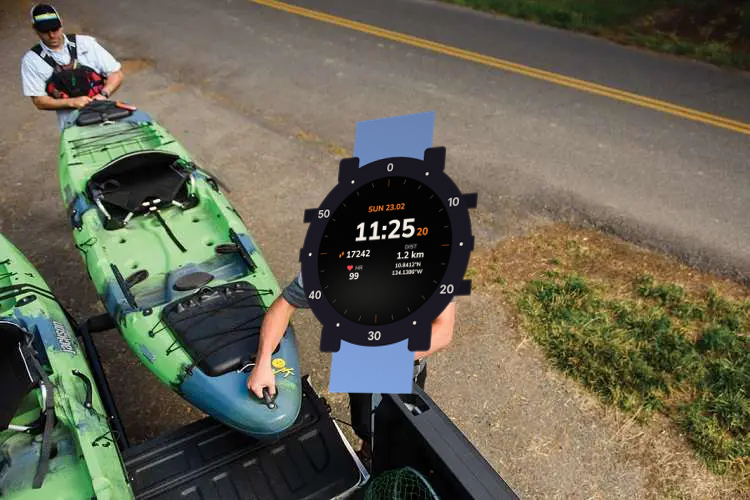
11.25.20
